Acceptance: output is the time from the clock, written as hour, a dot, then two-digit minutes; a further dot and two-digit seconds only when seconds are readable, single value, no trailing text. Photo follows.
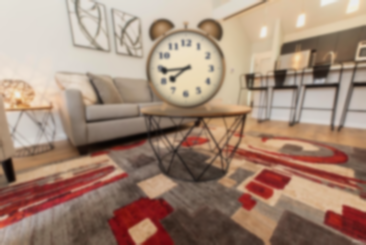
7.44
